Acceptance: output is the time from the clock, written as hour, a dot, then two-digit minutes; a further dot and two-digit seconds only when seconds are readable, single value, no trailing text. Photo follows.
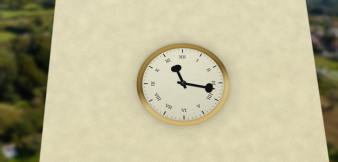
11.17
